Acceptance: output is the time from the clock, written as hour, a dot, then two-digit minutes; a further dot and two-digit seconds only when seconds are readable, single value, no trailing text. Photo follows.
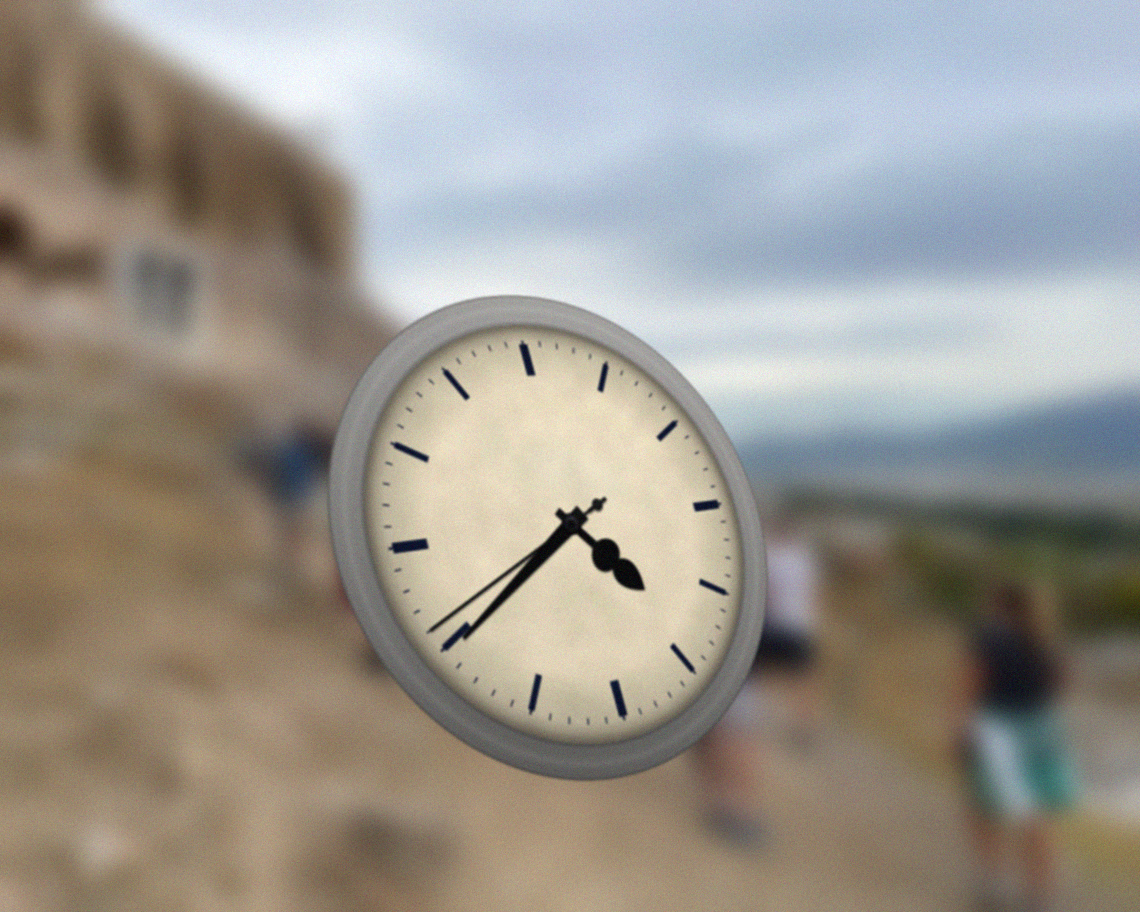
4.39.41
